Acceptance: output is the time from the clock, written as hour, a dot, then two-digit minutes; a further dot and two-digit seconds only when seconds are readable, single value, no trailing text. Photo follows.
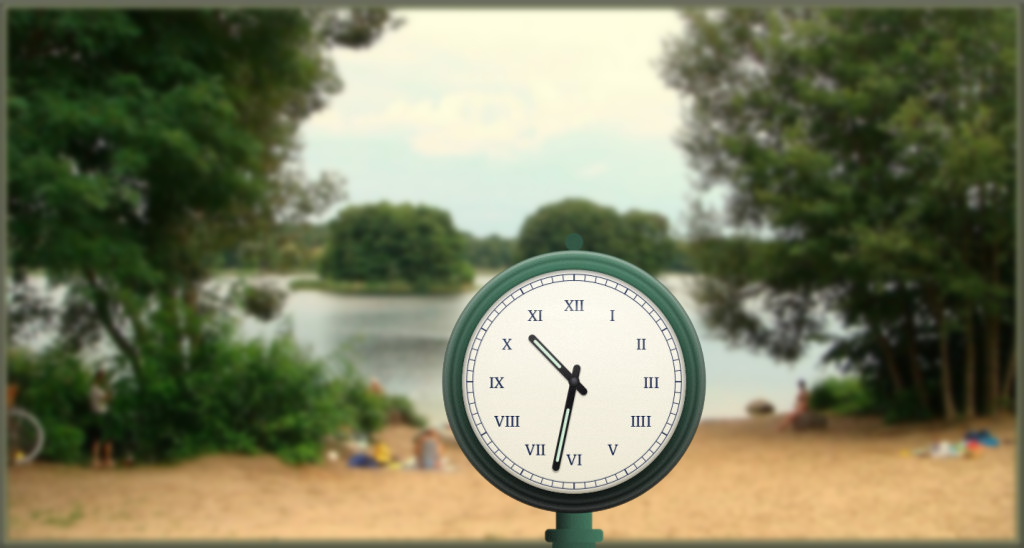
10.32
